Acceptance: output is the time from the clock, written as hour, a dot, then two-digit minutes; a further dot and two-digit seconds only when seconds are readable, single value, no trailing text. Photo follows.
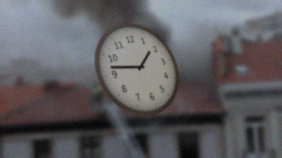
1.47
